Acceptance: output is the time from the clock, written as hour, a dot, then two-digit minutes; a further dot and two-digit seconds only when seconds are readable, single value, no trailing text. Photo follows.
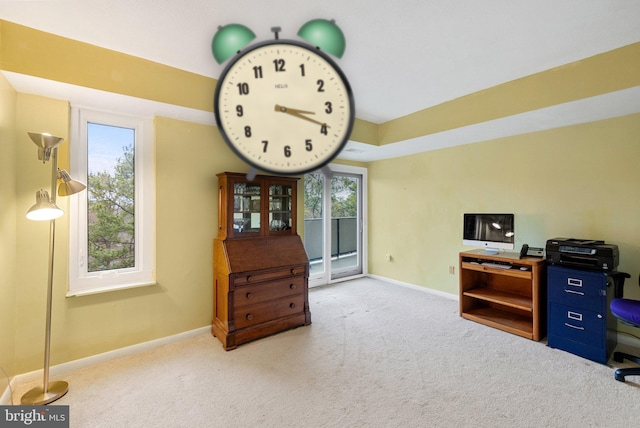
3.19
